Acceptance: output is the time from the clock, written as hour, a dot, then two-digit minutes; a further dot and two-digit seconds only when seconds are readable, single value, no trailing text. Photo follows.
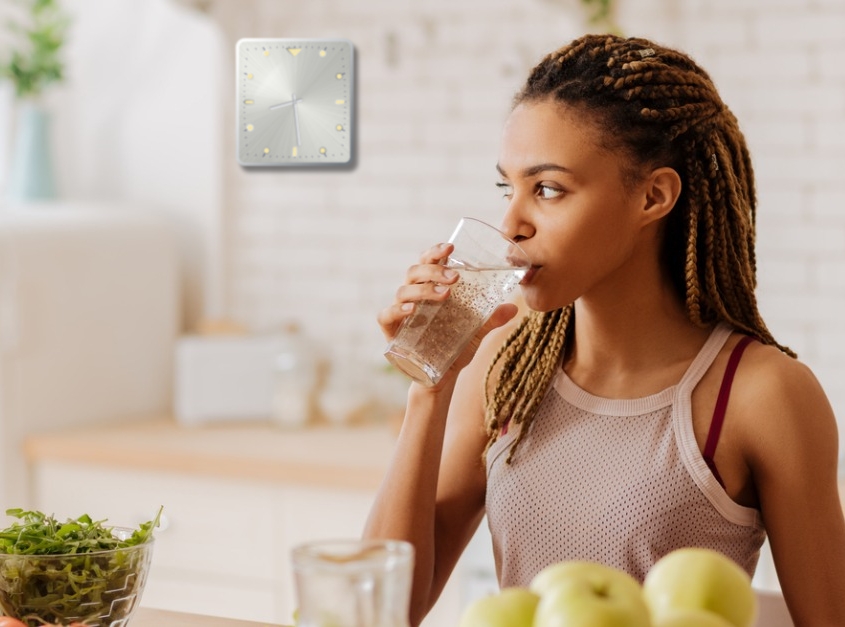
8.29
